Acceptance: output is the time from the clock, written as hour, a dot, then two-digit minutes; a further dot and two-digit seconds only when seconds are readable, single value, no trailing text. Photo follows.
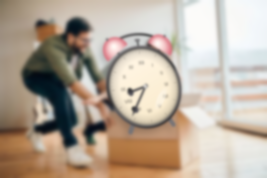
8.36
